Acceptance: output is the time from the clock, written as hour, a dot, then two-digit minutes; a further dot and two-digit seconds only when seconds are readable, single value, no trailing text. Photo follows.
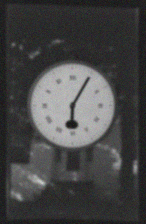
6.05
